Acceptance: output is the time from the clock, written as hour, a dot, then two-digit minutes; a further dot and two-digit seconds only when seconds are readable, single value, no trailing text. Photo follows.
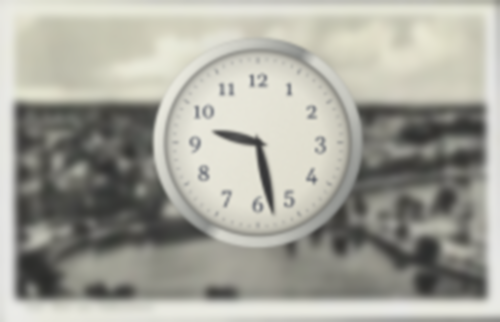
9.28
